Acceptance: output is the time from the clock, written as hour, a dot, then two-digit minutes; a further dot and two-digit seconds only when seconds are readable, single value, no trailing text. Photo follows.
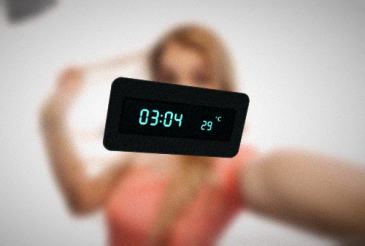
3.04
